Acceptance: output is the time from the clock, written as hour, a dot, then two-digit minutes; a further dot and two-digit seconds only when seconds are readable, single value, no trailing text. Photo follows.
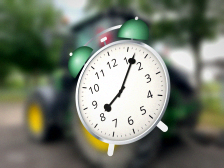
8.07
